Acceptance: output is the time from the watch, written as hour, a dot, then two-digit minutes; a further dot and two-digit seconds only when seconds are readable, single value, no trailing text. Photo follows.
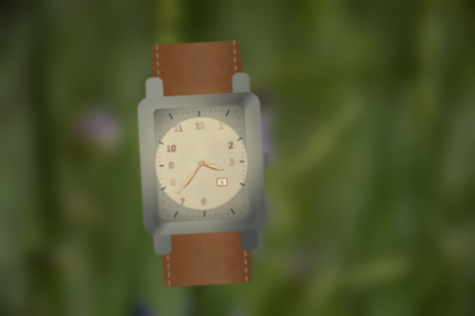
3.37
